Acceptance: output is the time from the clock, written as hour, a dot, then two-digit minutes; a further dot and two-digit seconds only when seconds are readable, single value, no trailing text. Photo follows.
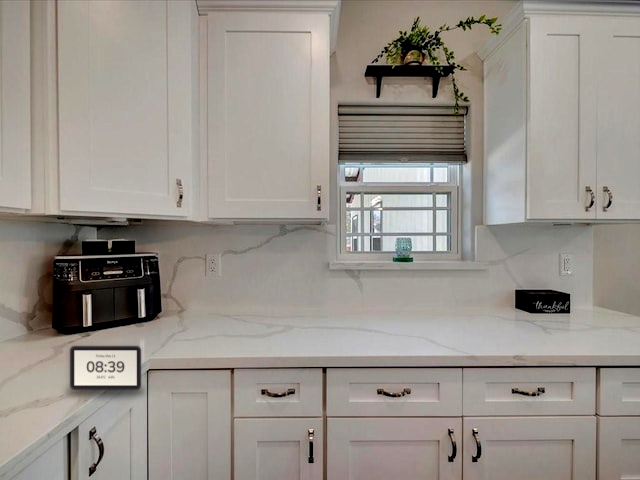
8.39
